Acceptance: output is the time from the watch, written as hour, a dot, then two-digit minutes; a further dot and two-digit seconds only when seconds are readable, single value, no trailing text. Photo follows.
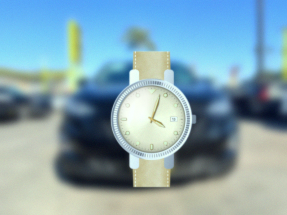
4.03
